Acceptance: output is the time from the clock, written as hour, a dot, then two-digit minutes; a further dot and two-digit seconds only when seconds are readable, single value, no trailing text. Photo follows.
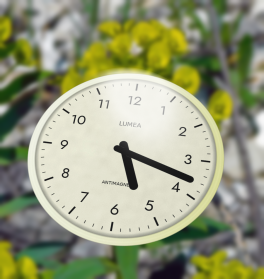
5.18
